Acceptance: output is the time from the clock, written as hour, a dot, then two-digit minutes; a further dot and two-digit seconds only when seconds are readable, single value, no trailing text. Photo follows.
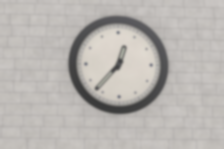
12.37
